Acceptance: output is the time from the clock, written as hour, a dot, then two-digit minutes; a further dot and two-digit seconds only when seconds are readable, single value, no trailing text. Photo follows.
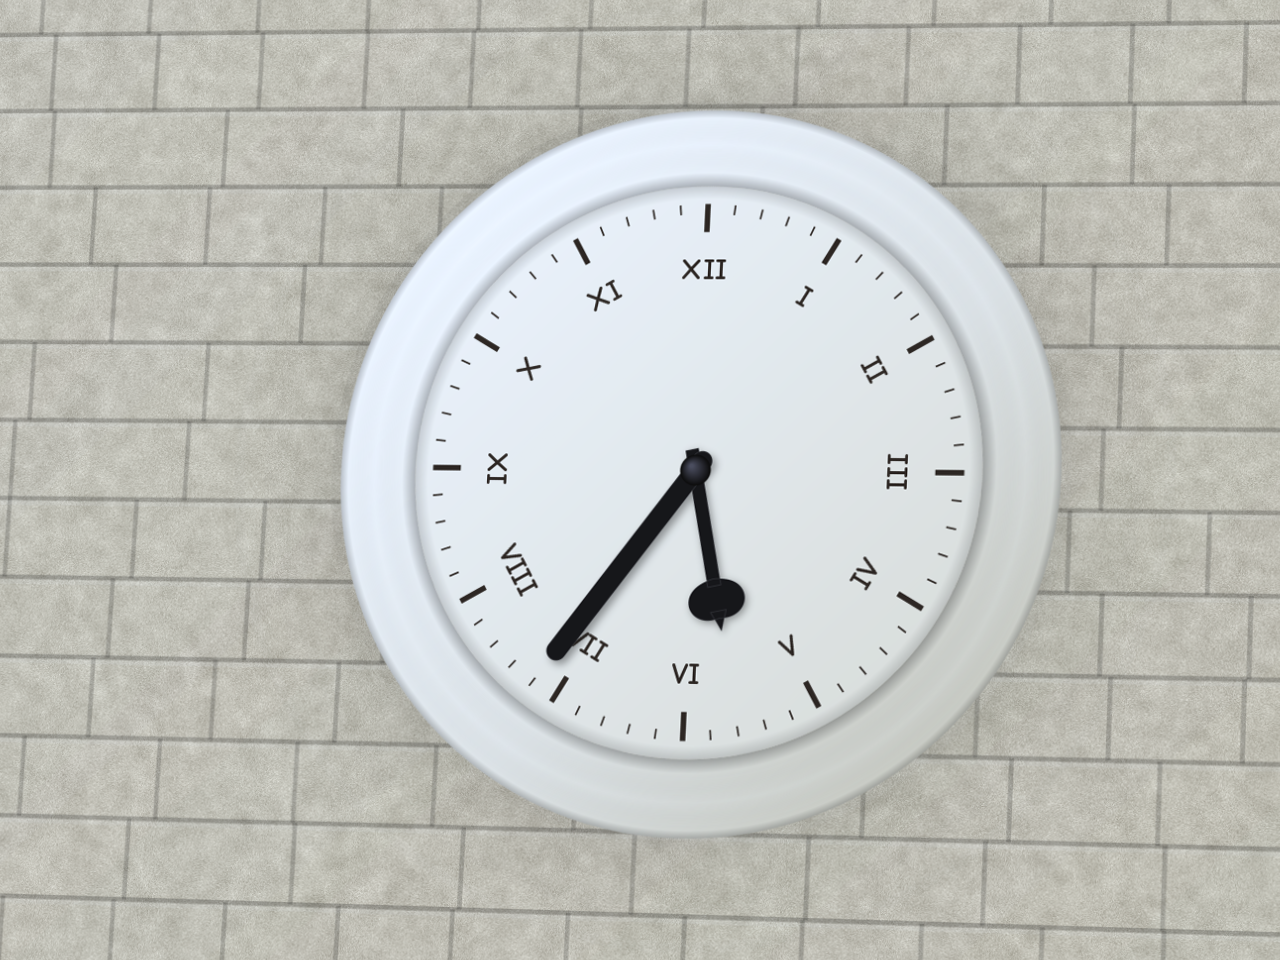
5.36
